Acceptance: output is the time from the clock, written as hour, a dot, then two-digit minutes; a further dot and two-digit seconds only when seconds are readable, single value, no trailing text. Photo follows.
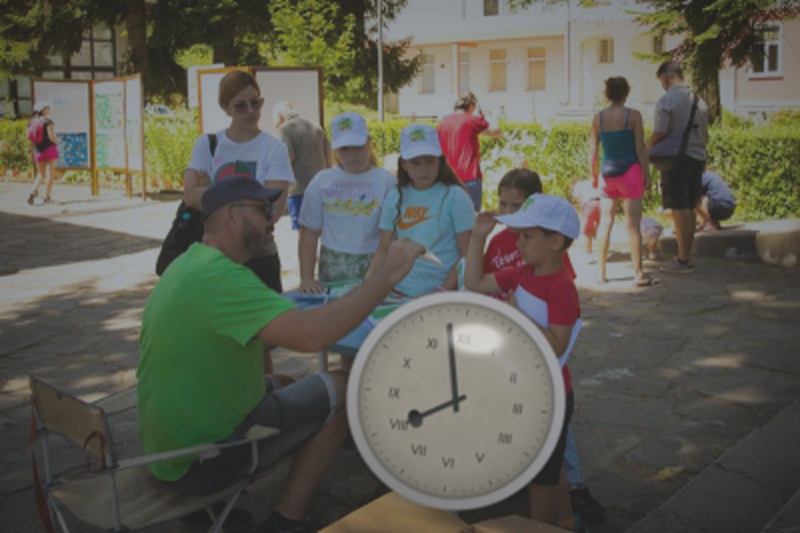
7.58
